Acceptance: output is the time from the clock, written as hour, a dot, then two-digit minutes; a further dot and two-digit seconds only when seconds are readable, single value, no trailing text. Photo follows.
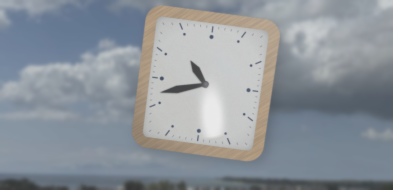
10.42
